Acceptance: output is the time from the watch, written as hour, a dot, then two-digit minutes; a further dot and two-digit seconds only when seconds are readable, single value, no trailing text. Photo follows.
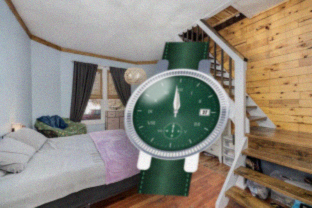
11.59
